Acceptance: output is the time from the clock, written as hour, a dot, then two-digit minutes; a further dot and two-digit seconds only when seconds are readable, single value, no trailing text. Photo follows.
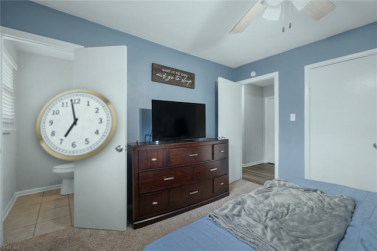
6.58
